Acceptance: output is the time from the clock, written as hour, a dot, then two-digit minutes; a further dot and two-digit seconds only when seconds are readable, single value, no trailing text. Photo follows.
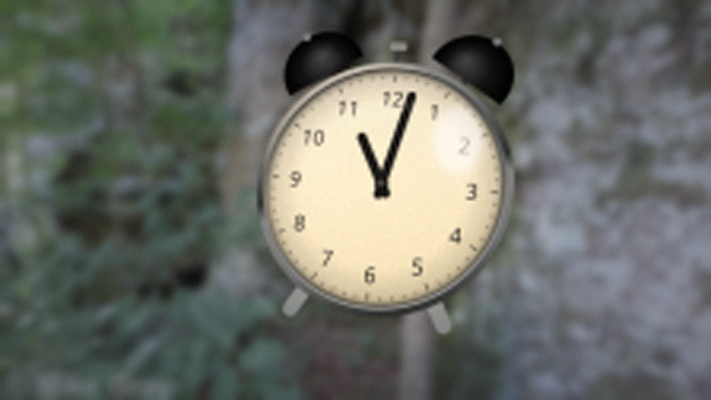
11.02
